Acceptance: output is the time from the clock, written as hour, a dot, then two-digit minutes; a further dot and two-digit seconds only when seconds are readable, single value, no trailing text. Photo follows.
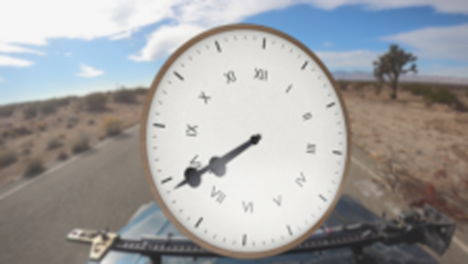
7.39
